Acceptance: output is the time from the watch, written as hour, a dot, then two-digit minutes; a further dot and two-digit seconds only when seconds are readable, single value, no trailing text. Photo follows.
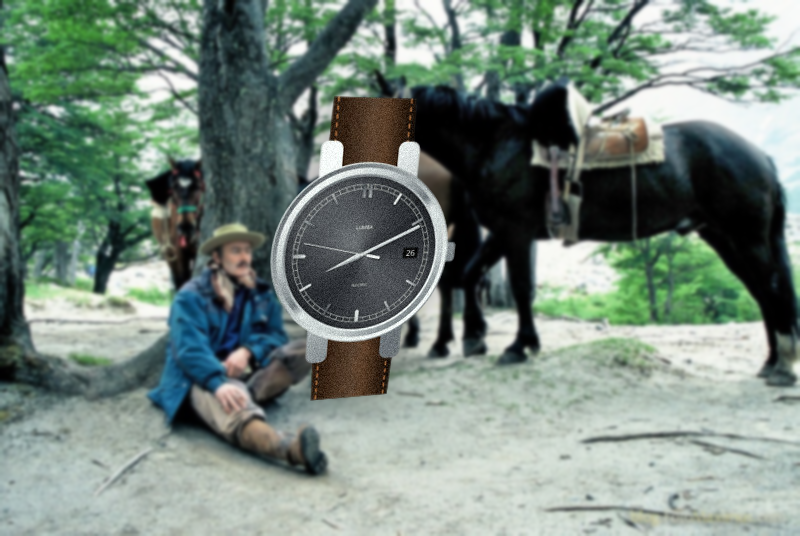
8.10.47
